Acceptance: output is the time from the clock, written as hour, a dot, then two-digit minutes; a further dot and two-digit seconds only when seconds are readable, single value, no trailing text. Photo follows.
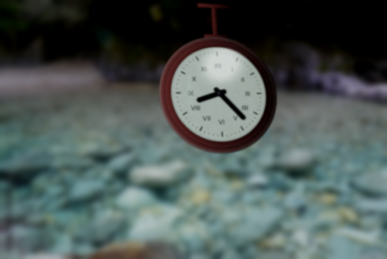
8.23
